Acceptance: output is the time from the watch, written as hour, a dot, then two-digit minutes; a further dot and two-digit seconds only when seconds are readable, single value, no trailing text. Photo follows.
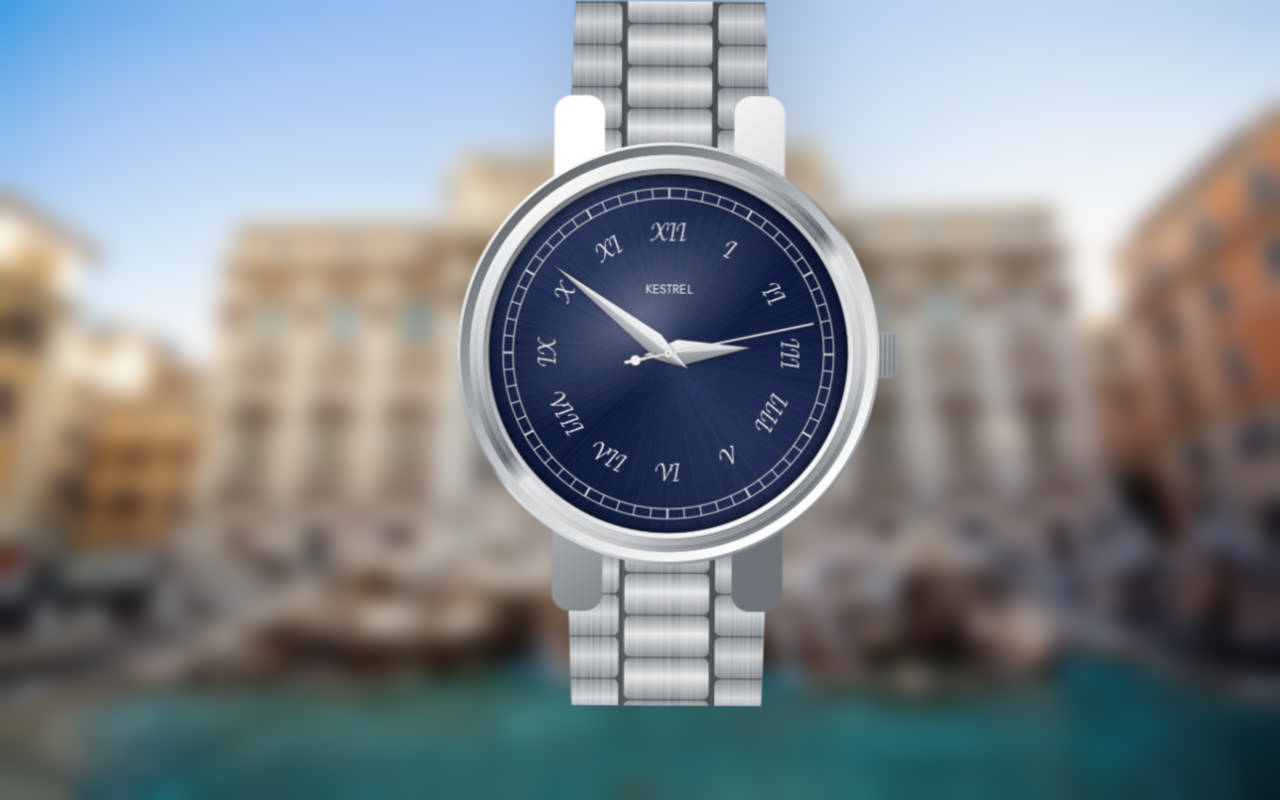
2.51.13
